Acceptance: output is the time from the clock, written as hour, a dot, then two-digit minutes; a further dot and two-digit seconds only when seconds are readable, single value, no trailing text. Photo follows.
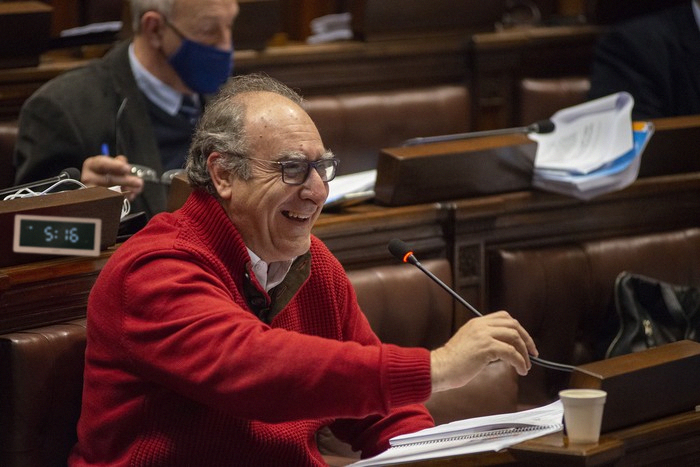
5.16
